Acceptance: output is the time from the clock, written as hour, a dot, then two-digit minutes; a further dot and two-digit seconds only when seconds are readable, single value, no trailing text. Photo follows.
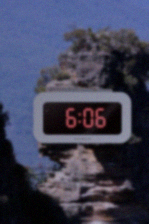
6.06
